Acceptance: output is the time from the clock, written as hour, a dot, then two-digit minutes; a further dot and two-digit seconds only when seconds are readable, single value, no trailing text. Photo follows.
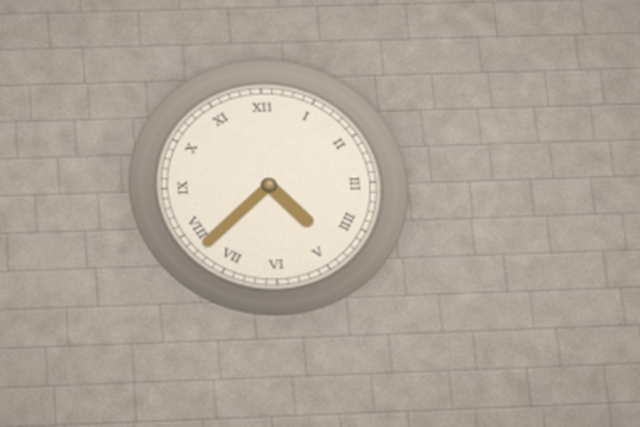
4.38
